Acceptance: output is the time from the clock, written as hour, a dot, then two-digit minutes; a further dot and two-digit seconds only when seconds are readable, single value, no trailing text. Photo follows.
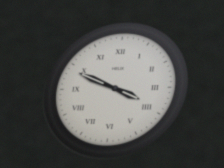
3.49
